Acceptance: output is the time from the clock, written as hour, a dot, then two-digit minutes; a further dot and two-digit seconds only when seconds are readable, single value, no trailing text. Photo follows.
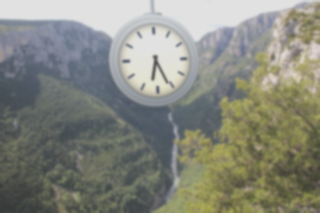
6.26
